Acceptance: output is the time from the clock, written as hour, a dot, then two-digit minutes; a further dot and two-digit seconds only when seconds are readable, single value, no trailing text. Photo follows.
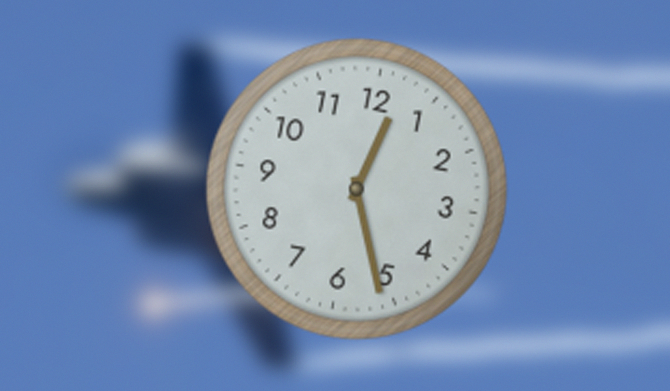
12.26
